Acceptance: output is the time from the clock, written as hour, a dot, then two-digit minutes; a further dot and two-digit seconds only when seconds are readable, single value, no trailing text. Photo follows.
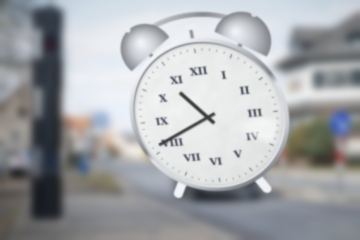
10.41
